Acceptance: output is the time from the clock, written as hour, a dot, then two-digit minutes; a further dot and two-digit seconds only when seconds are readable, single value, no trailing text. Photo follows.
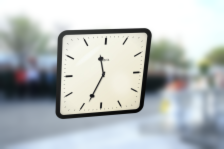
11.34
